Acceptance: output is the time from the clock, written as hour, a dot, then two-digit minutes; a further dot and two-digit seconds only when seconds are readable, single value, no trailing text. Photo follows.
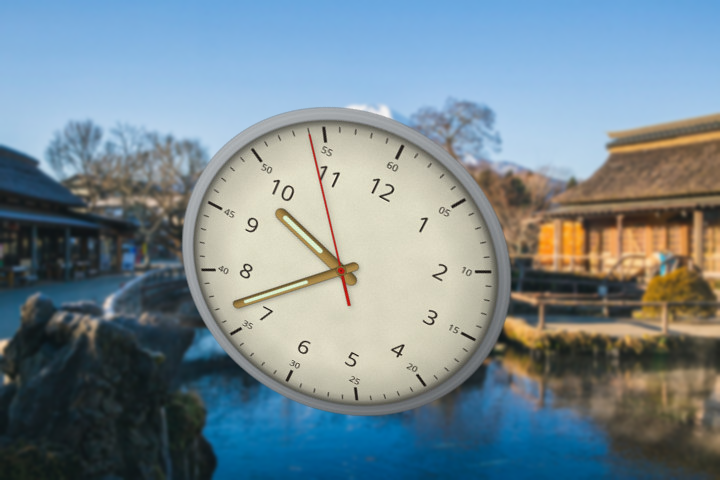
9.36.54
